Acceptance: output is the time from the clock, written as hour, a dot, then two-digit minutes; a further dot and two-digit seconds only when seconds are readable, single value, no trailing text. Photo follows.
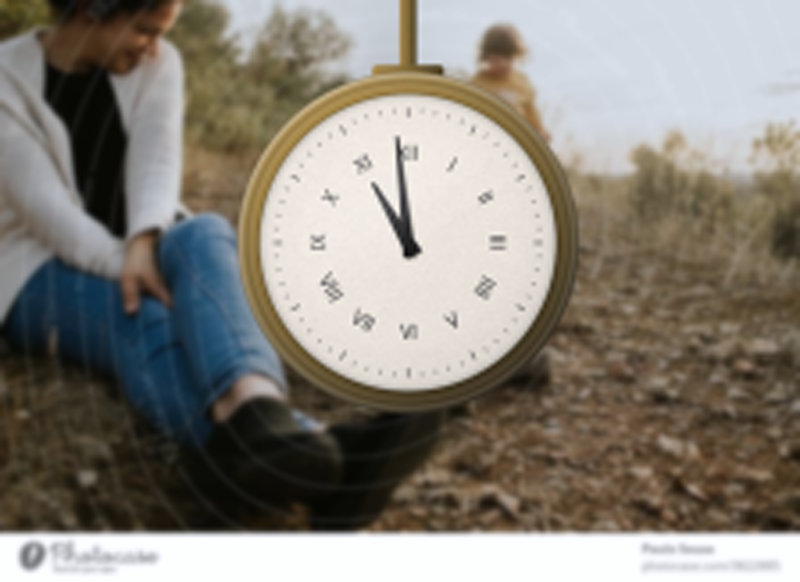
10.59
